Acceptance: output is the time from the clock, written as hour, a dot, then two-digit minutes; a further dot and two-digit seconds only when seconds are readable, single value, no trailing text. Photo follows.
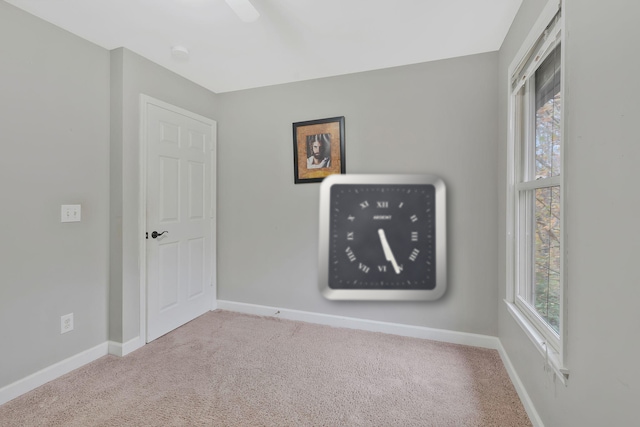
5.26
